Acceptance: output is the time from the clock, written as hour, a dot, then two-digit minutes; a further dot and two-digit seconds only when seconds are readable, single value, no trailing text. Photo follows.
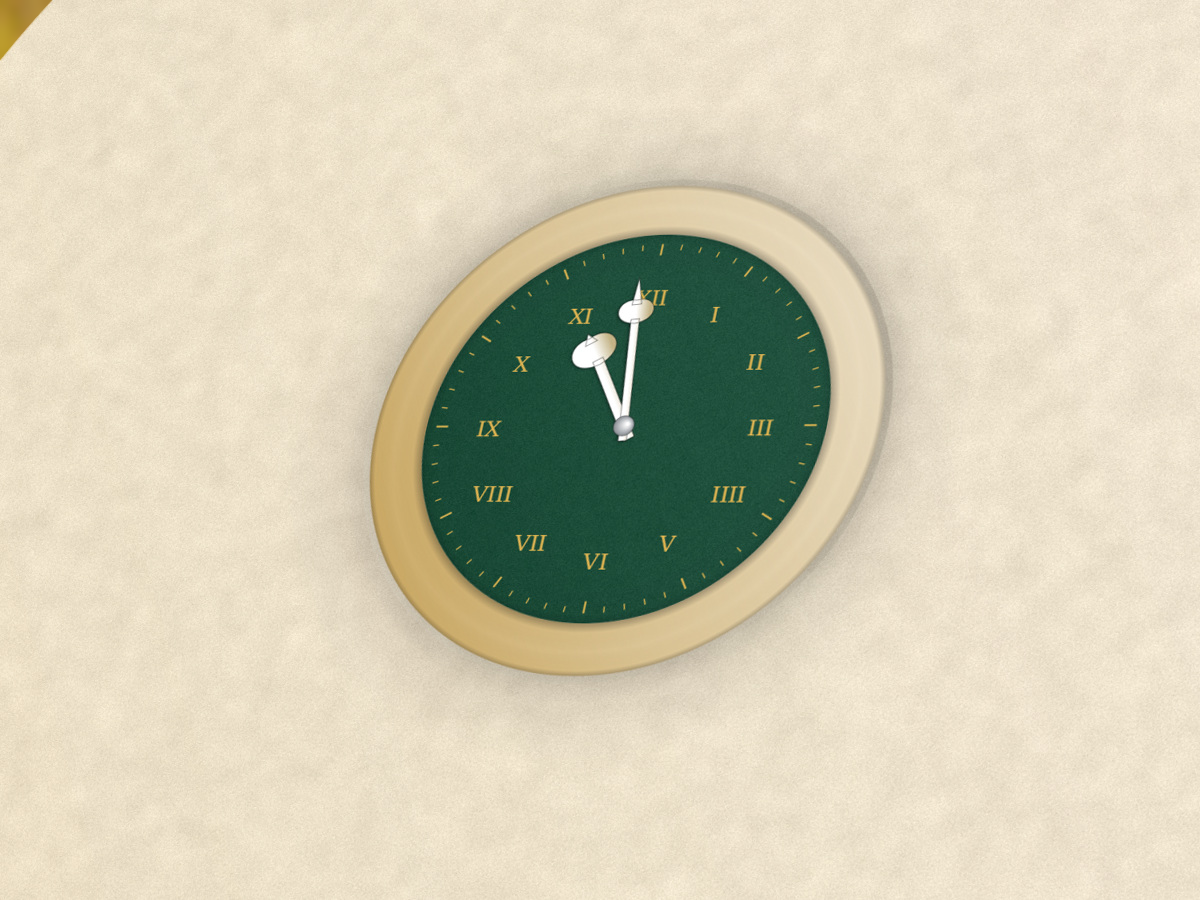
10.59
